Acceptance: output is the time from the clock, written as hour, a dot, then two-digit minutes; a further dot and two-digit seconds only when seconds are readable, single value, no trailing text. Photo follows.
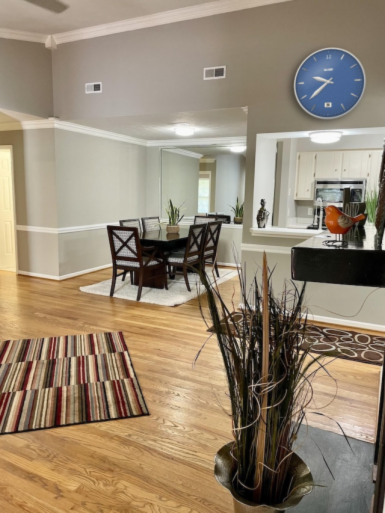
9.38
